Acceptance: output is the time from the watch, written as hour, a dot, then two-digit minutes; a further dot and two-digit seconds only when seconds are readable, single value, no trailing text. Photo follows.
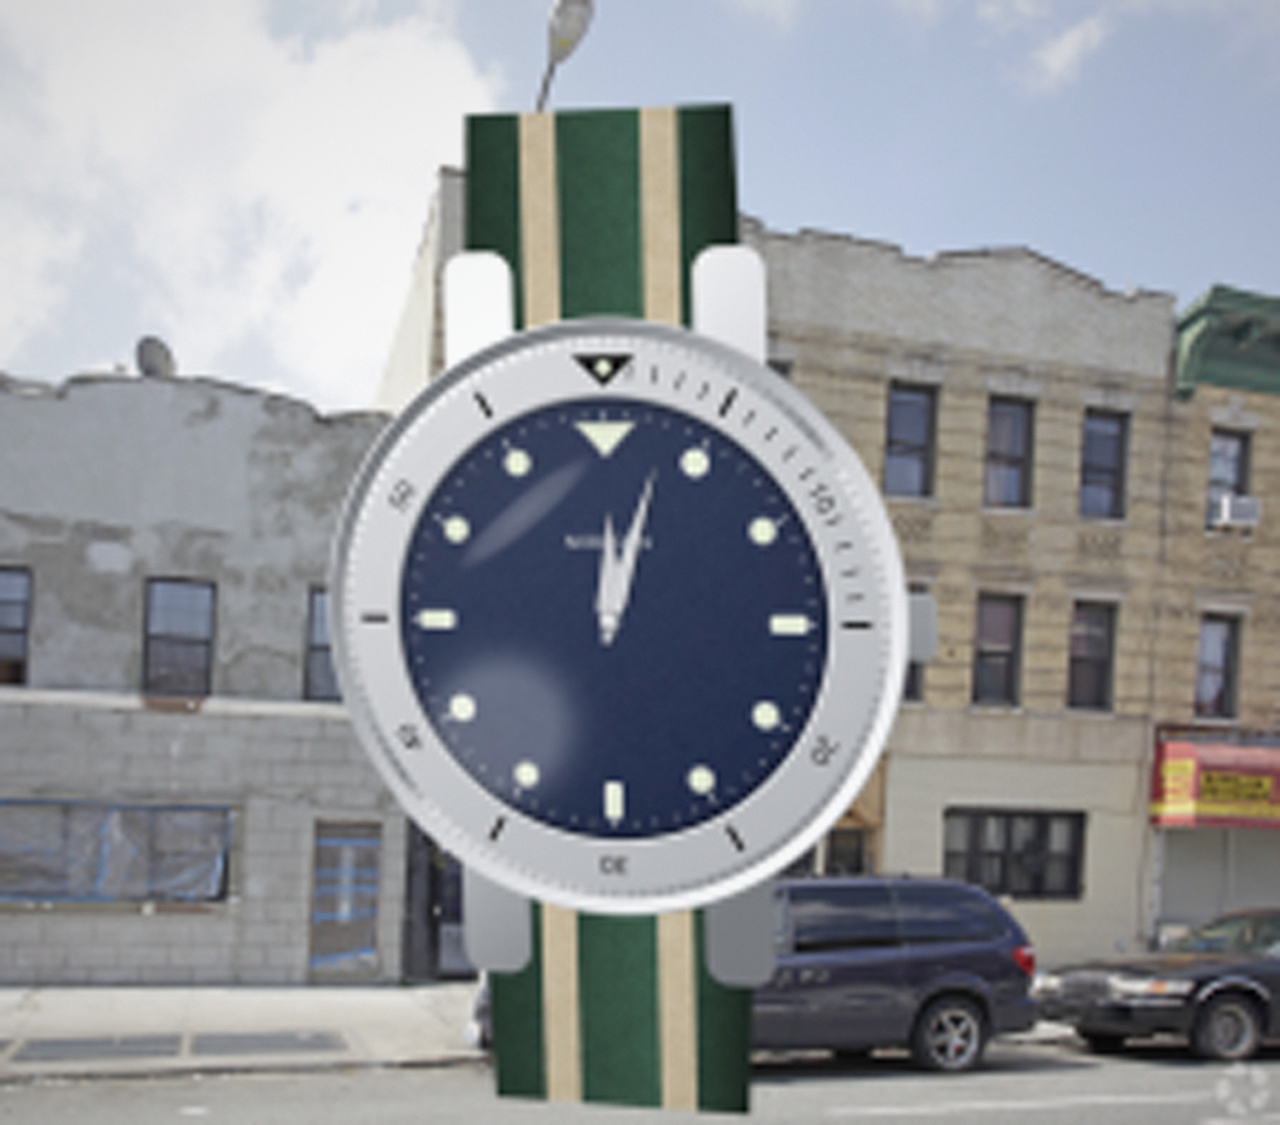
12.03
